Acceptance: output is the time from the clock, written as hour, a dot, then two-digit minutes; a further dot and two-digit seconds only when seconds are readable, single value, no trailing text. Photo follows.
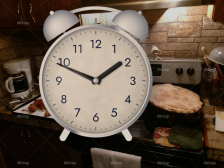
1.49
